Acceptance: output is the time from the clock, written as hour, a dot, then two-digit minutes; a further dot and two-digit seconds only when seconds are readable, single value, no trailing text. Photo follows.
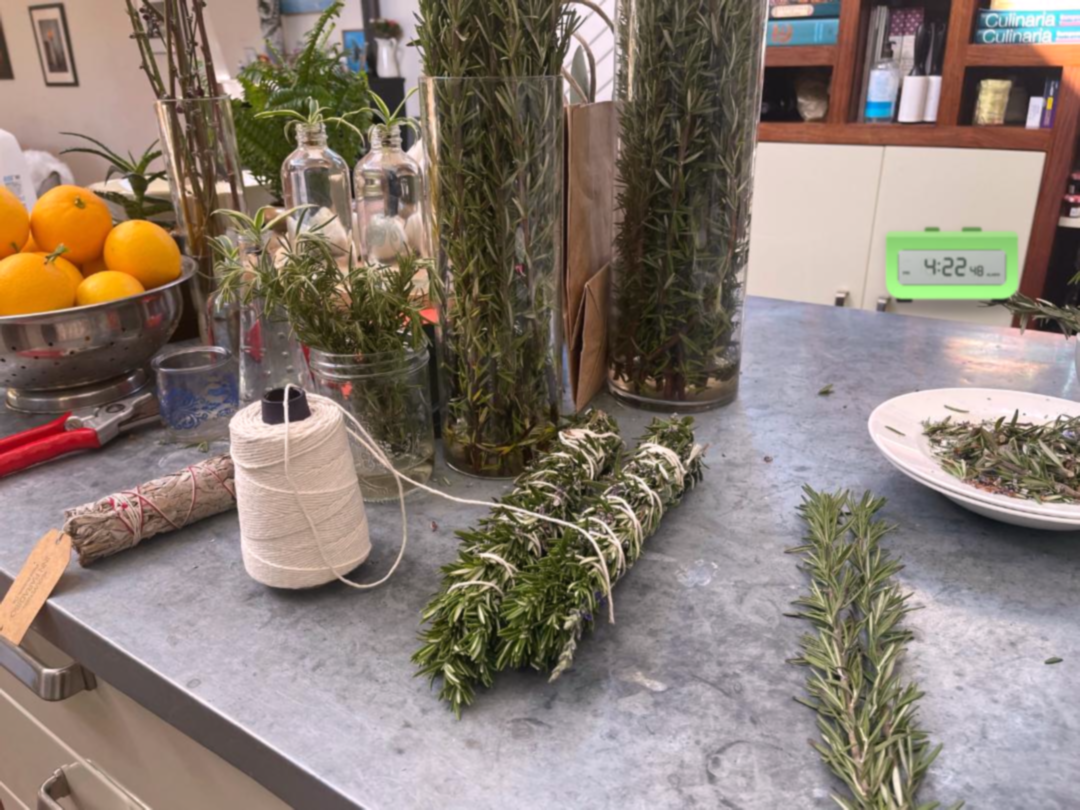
4.22
